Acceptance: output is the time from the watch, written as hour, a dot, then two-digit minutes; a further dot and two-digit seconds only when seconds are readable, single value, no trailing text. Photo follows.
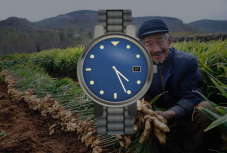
4.26
